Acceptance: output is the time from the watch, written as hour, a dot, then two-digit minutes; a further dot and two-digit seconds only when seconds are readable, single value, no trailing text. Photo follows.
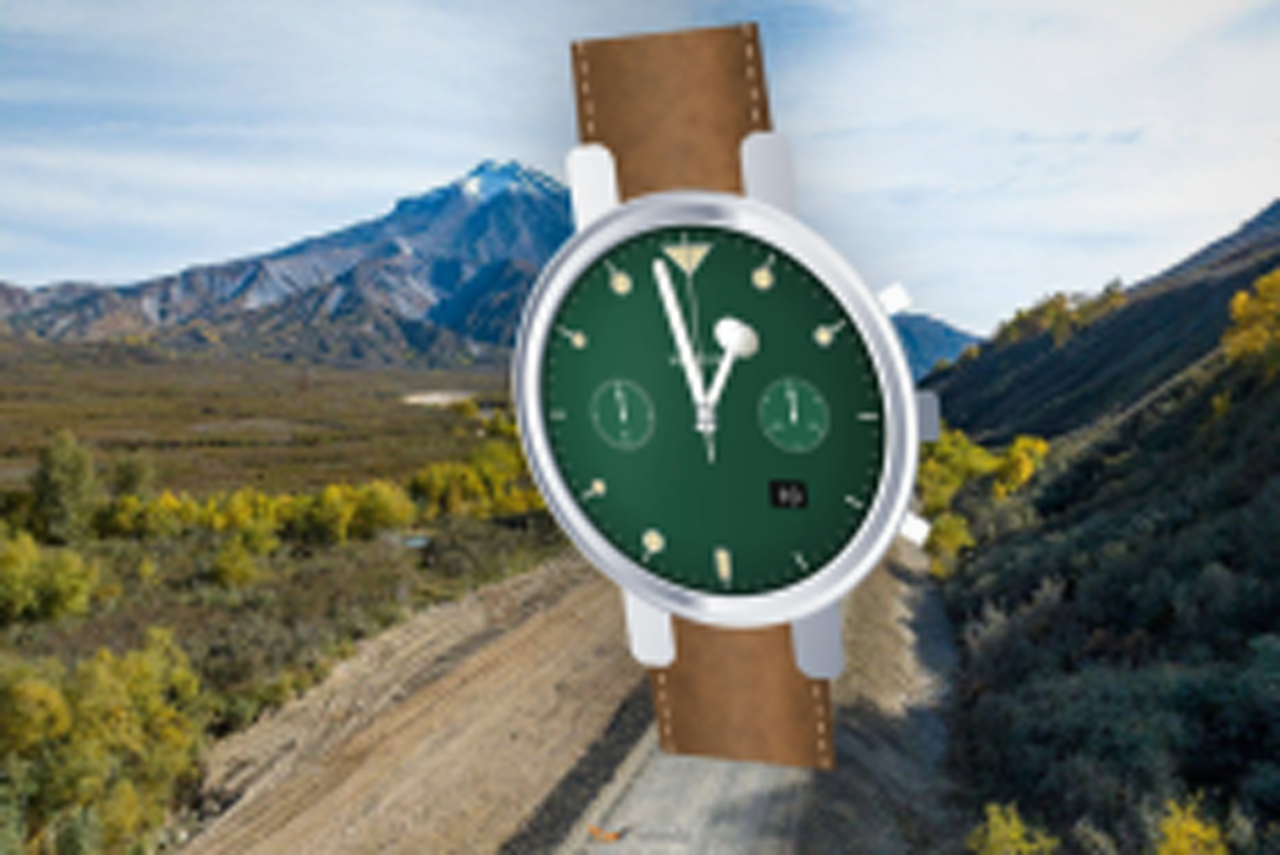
12.58
